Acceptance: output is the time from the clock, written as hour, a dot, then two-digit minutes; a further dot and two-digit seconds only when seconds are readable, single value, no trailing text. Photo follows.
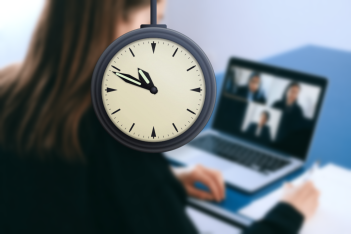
10.49
